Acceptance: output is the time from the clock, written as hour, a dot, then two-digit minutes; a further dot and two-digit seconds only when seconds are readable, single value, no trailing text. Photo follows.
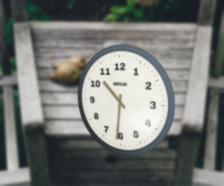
10.31
